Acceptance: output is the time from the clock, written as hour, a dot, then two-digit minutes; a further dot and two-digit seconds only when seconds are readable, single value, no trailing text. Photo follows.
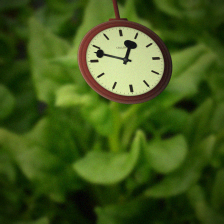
12.48
